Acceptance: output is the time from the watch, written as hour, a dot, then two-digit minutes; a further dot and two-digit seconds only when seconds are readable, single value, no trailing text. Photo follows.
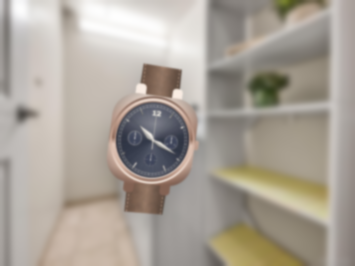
10.19
